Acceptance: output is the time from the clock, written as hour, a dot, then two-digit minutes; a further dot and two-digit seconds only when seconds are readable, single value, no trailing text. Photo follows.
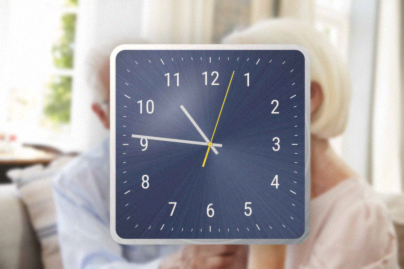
10.46.03
